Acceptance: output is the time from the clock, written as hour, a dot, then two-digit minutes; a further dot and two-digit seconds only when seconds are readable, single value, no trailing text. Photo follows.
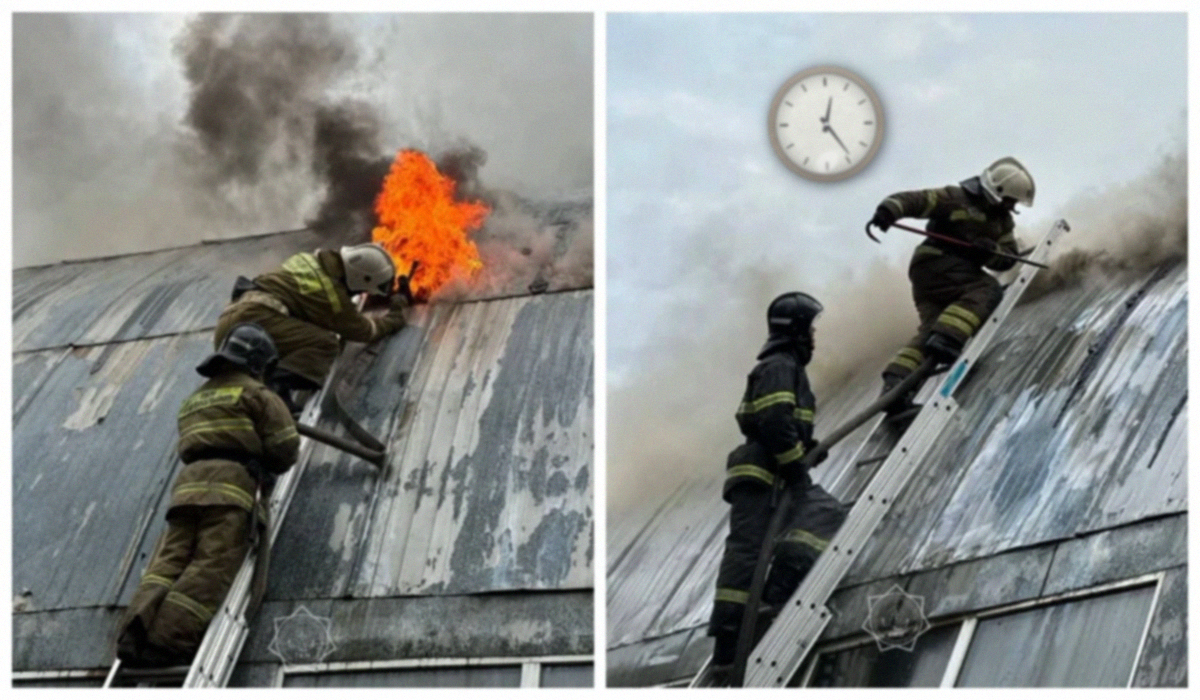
12.24
